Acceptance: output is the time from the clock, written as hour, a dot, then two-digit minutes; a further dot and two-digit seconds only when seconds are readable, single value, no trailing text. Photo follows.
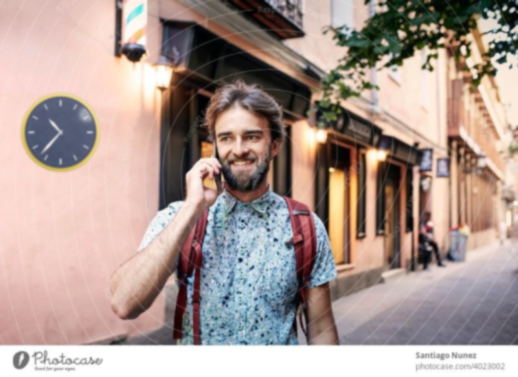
10.37
